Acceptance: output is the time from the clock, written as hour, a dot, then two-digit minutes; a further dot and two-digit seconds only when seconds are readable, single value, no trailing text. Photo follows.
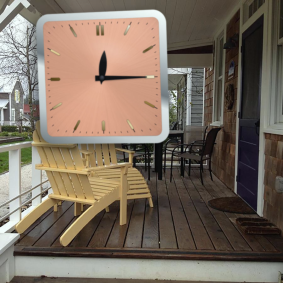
12.15
